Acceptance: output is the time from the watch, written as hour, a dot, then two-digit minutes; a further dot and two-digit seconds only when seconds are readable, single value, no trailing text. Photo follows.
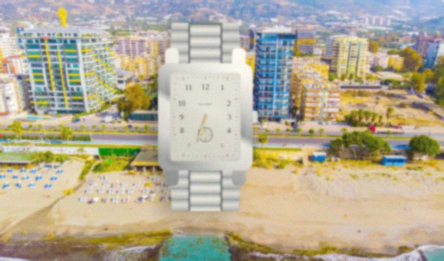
6.33
